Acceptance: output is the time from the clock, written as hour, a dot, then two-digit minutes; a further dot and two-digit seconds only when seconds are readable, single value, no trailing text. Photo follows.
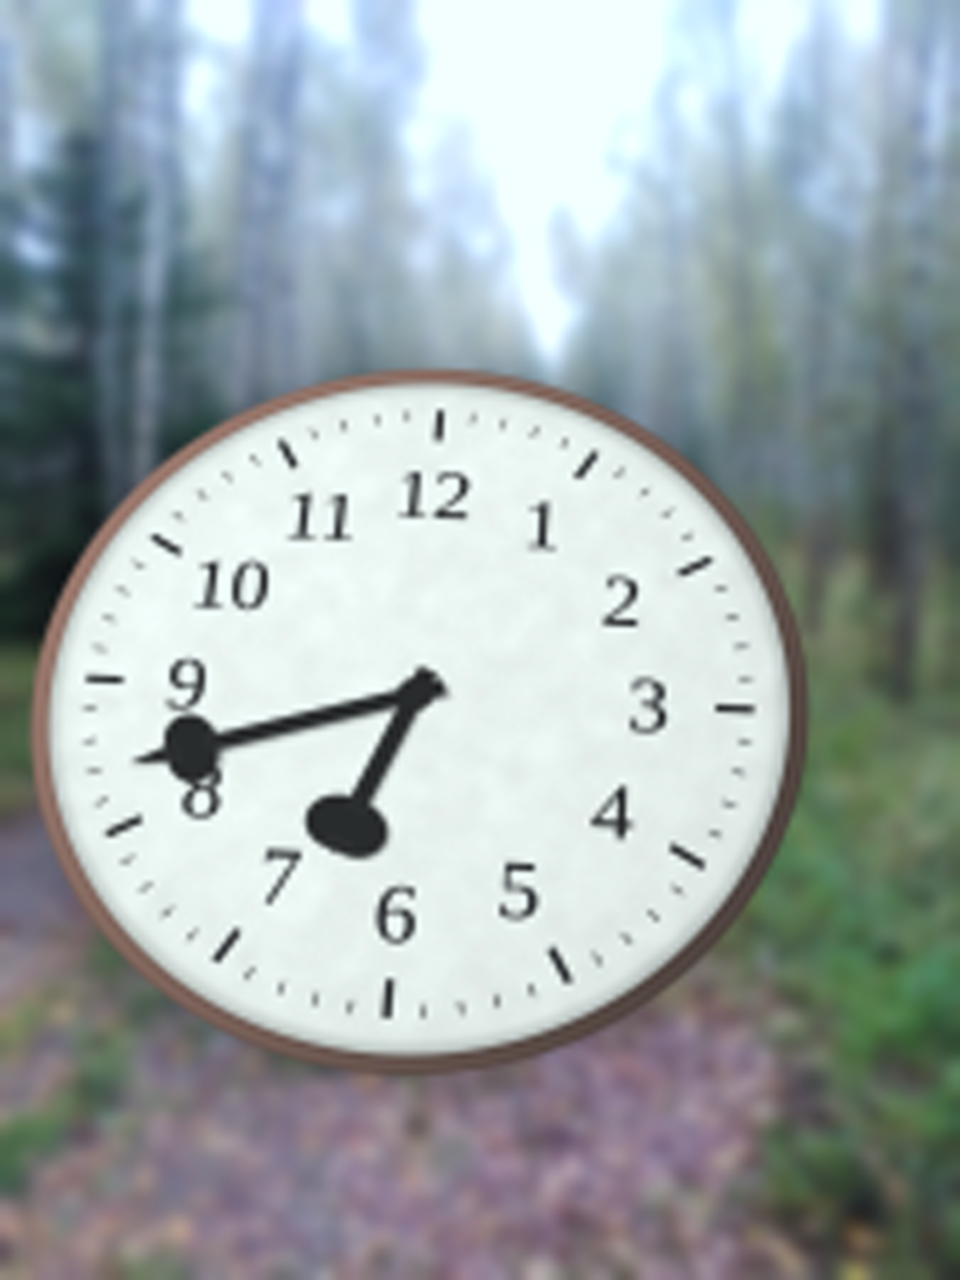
6.42
